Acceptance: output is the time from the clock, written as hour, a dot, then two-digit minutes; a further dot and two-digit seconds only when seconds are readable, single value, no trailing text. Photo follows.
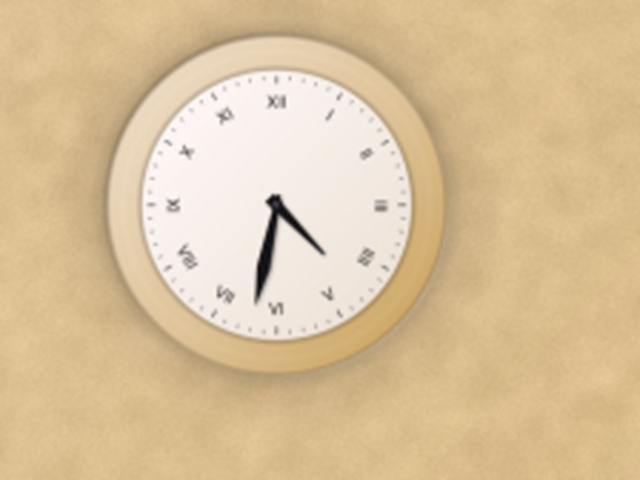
4.32
